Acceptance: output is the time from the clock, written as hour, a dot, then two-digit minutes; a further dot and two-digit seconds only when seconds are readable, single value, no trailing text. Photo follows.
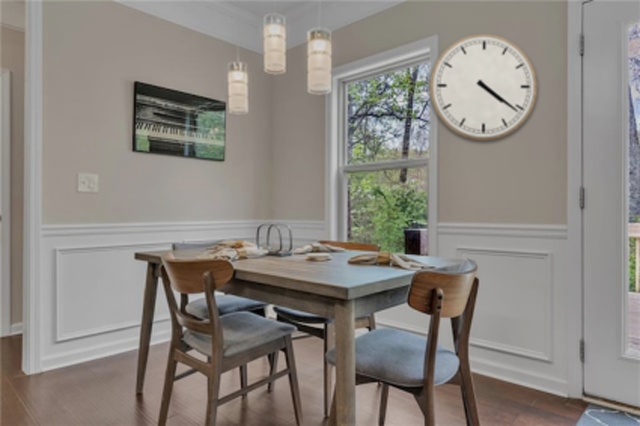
4.21
